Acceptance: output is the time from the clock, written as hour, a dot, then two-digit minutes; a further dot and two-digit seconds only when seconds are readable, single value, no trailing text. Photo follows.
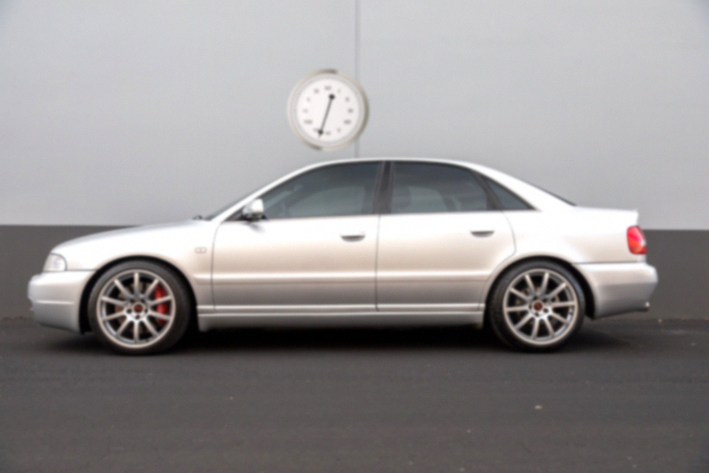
12.33
